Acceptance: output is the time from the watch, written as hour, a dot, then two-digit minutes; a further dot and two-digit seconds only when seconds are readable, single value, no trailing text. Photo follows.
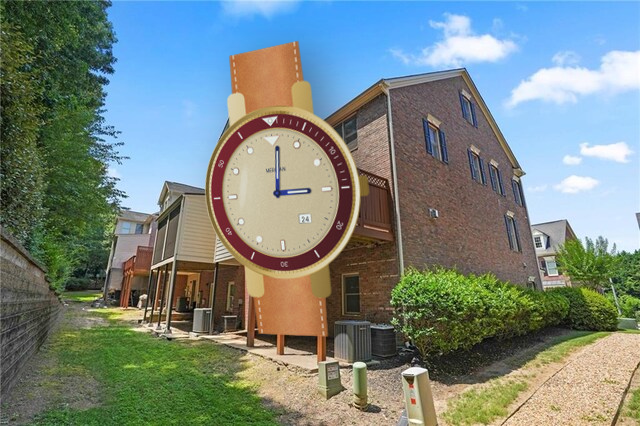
3.01
